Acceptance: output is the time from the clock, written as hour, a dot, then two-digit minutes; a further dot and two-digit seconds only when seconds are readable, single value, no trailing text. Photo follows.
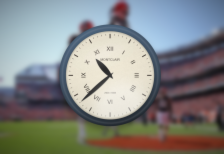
10.38
